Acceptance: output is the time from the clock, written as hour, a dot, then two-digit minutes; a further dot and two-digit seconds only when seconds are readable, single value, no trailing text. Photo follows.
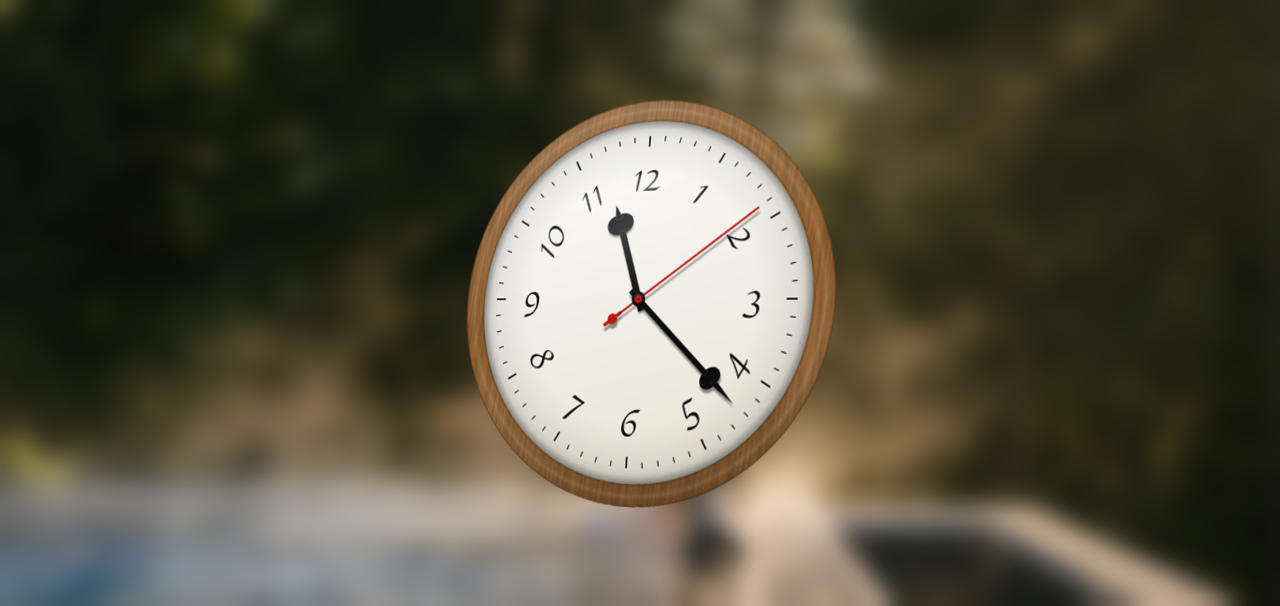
11.22.09
